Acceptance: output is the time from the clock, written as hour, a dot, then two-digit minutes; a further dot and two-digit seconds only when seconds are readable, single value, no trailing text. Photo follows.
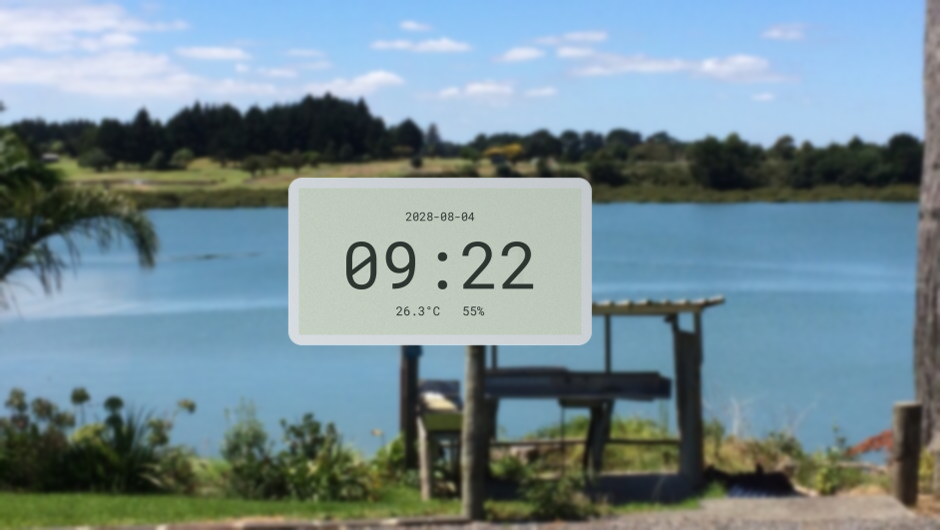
9.22
